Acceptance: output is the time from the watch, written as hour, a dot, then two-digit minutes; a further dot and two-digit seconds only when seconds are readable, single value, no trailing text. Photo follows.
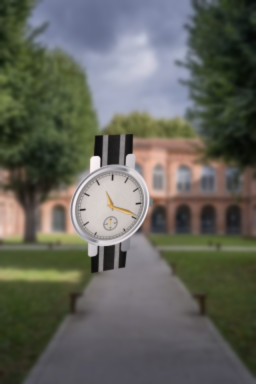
11.19
